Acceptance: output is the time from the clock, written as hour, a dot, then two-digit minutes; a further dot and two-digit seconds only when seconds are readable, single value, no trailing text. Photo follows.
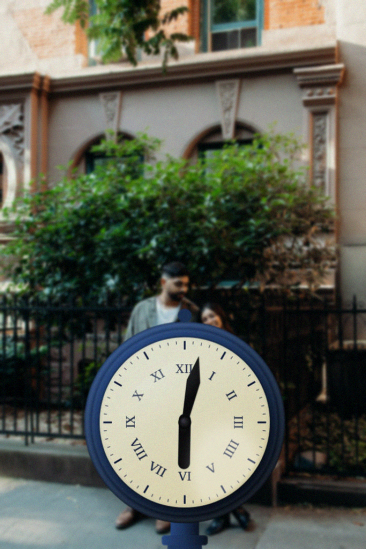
6.02
